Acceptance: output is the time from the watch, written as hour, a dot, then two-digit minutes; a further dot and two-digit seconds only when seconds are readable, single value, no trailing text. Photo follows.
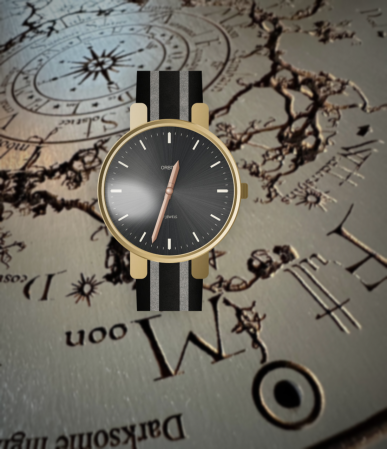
12.33
